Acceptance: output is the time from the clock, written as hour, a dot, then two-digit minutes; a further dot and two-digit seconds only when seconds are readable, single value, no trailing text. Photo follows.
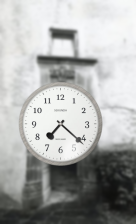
7.22
